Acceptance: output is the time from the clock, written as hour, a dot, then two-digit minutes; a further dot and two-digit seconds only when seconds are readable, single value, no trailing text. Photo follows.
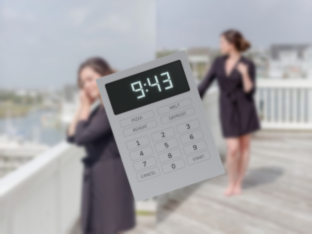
9.43
